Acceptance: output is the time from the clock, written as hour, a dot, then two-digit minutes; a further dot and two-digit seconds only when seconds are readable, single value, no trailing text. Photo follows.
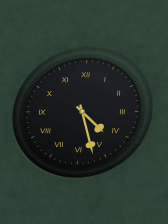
4.27
